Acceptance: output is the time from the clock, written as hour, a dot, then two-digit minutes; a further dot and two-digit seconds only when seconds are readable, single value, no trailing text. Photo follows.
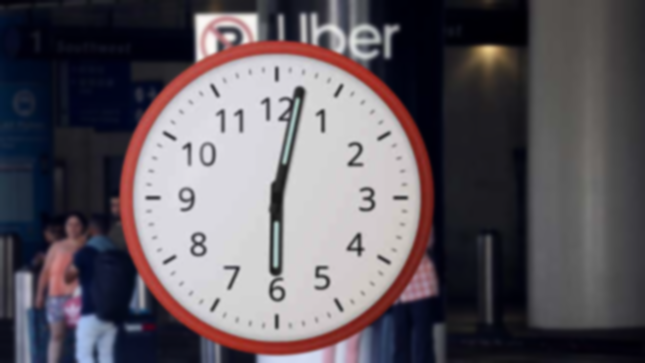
6.02
